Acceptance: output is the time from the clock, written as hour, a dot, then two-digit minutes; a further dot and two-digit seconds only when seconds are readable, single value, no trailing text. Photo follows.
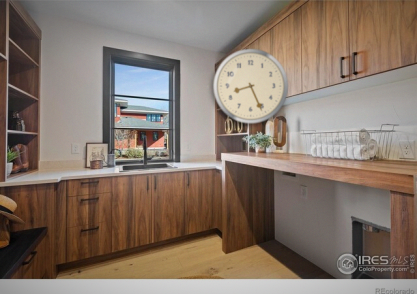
8.26
